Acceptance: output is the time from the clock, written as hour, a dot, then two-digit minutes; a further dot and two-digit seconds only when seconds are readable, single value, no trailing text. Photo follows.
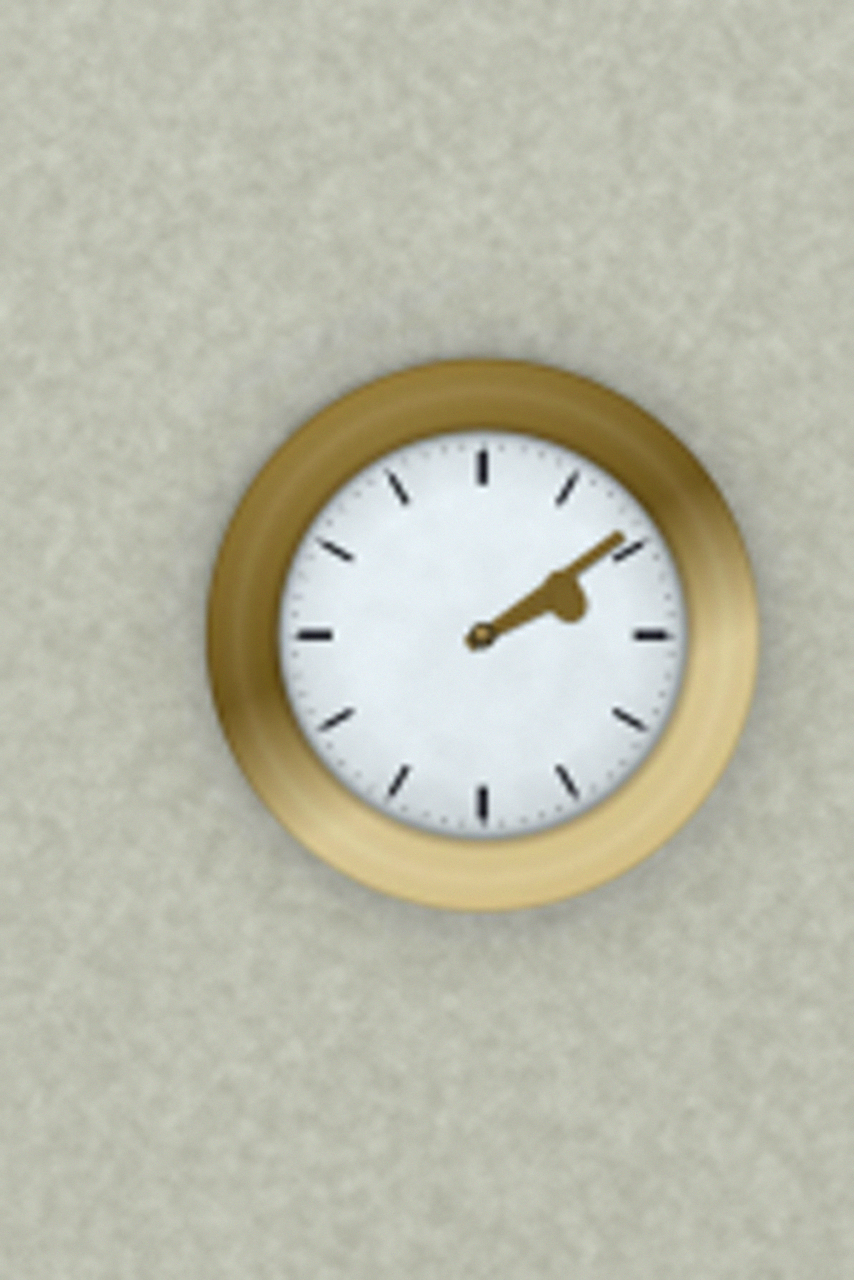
2.09
